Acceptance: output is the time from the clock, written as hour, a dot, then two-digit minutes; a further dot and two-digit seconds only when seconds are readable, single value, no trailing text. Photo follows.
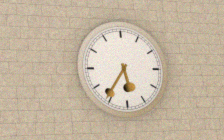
5.36
